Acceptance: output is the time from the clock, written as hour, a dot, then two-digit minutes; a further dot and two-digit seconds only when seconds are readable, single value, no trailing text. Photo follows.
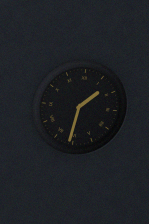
1.31
